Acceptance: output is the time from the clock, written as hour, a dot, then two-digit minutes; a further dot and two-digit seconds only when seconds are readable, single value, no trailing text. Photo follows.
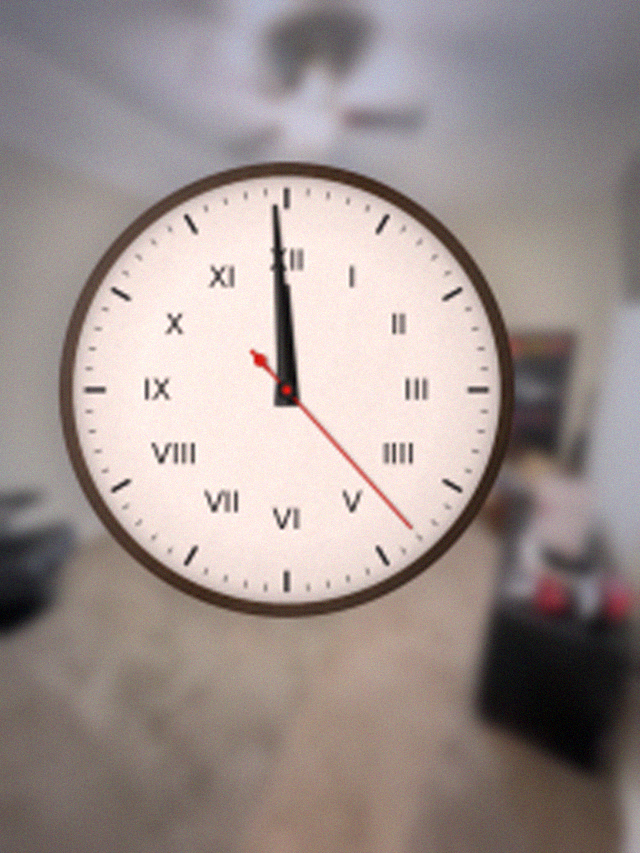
11.59.23
